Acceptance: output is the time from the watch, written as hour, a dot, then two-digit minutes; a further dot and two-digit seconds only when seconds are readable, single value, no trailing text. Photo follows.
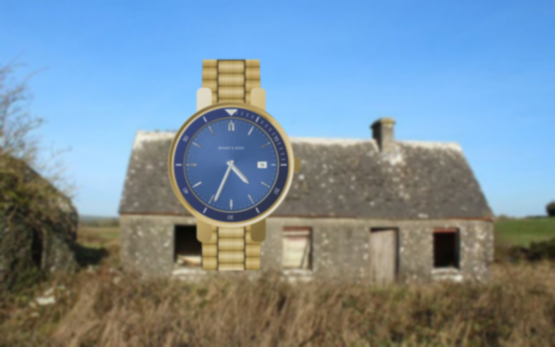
4.34
